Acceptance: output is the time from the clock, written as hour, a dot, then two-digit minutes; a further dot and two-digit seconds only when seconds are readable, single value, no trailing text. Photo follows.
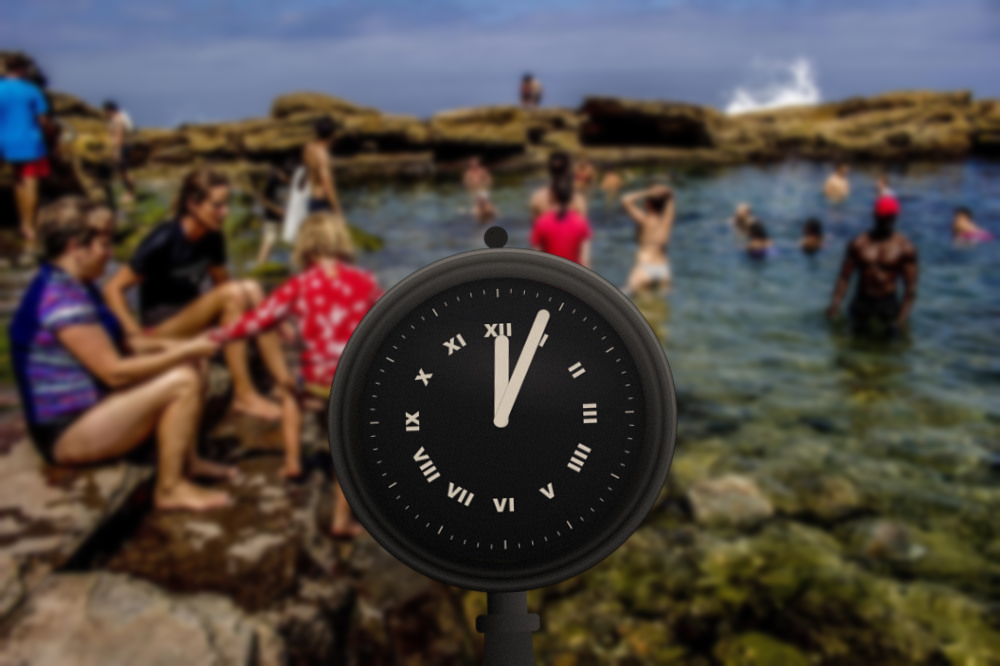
12.04
